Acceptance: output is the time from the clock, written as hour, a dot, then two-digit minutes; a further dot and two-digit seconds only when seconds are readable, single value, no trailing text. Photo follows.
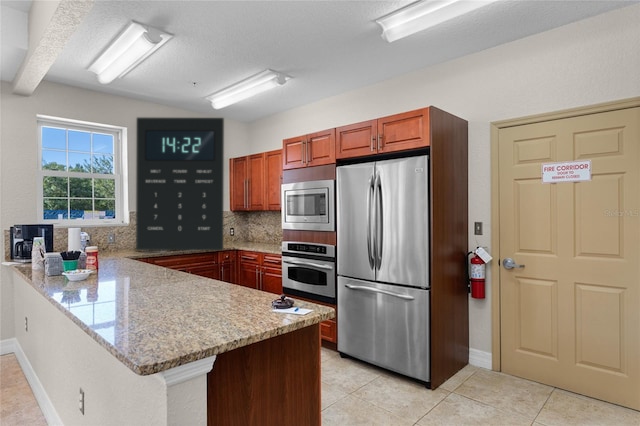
14.22
